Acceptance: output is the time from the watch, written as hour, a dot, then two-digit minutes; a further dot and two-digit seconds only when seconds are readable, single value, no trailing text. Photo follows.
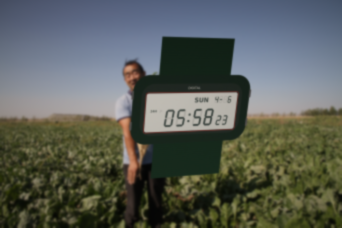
5.58.23
